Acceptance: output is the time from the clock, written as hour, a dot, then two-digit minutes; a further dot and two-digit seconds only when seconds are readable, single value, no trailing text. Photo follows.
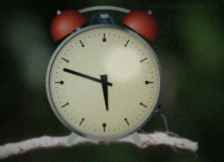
5.48
